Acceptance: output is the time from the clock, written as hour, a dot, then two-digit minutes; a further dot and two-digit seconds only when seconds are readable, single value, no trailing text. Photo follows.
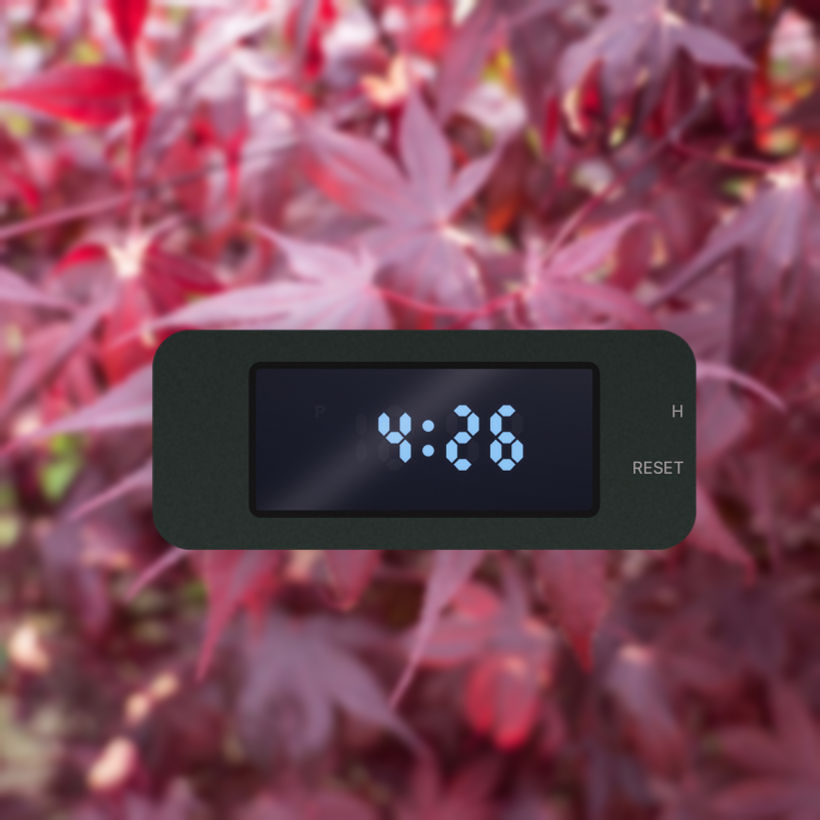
4.26
